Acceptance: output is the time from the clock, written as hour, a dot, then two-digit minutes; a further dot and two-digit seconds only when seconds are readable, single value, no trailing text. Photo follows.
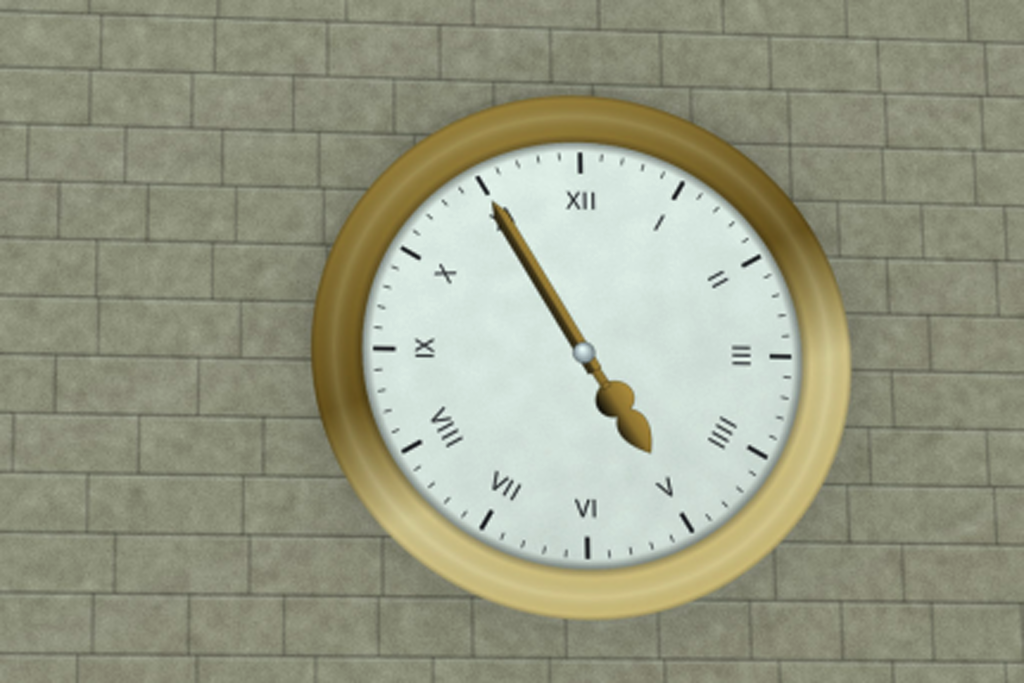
4.55
